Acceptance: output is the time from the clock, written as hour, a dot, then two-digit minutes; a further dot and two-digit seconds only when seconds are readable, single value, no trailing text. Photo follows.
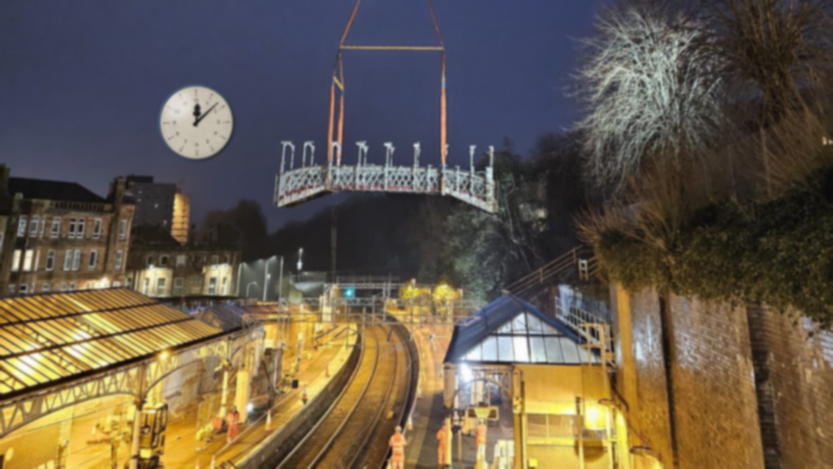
12.08
